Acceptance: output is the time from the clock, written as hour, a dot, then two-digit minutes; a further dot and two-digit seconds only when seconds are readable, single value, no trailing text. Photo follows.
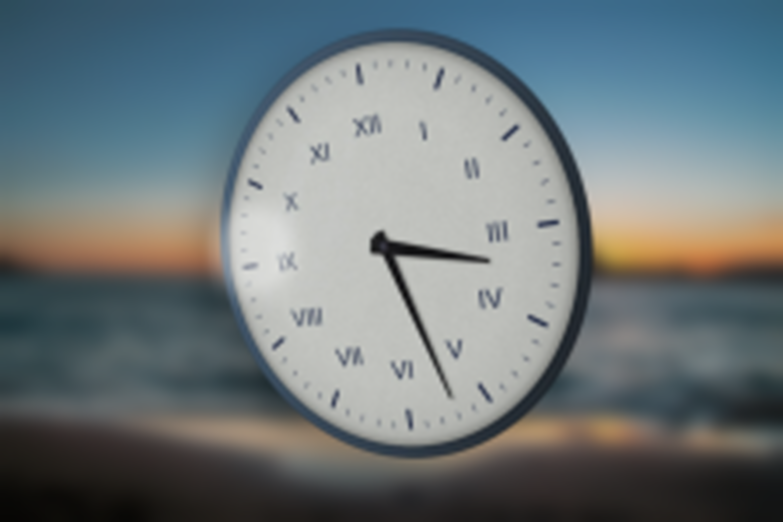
3.27
